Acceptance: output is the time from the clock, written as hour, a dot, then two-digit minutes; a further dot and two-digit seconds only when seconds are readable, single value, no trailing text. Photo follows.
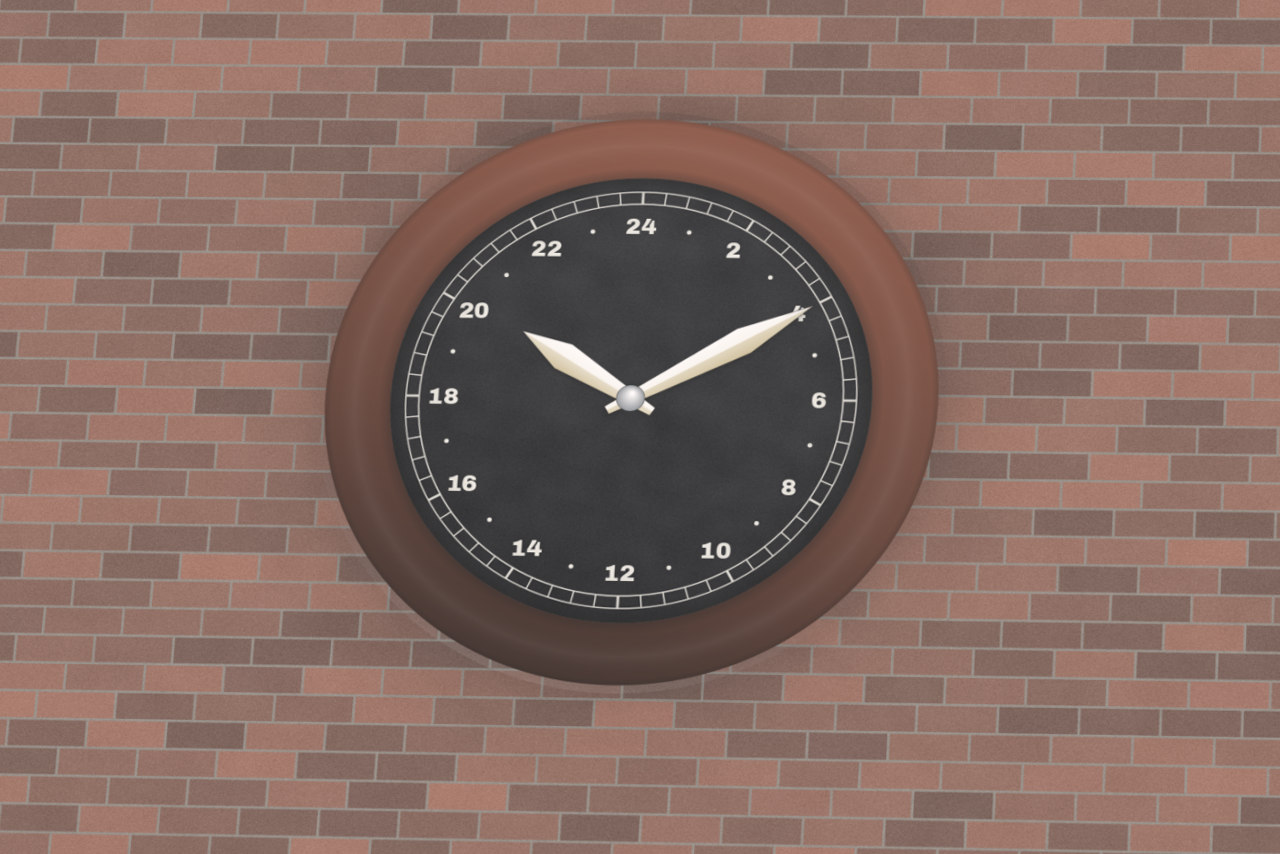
20.10
